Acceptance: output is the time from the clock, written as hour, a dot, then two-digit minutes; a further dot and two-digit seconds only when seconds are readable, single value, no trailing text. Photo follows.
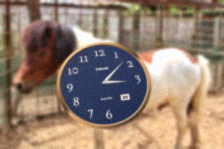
3.08
